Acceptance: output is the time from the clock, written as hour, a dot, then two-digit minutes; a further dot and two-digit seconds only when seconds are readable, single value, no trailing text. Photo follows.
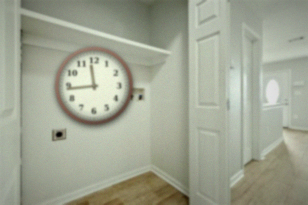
11.44
